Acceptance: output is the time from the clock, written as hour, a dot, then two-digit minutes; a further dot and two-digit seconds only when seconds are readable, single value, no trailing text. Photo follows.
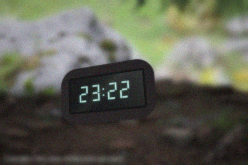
23.22
